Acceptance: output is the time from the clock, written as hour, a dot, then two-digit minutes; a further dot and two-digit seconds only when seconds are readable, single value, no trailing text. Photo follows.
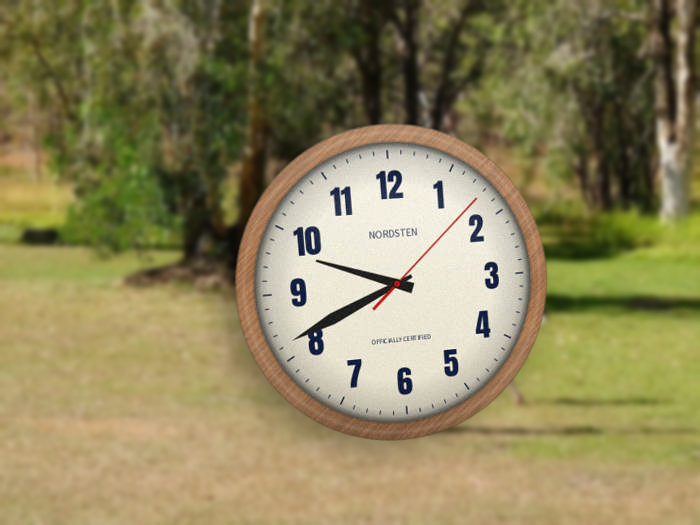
9.41.08
